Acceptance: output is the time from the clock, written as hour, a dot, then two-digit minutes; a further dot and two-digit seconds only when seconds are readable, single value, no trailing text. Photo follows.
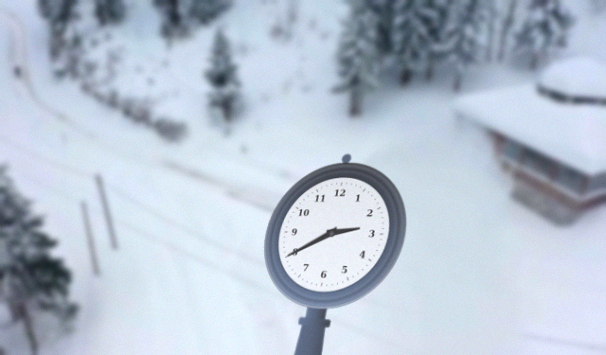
2.40
